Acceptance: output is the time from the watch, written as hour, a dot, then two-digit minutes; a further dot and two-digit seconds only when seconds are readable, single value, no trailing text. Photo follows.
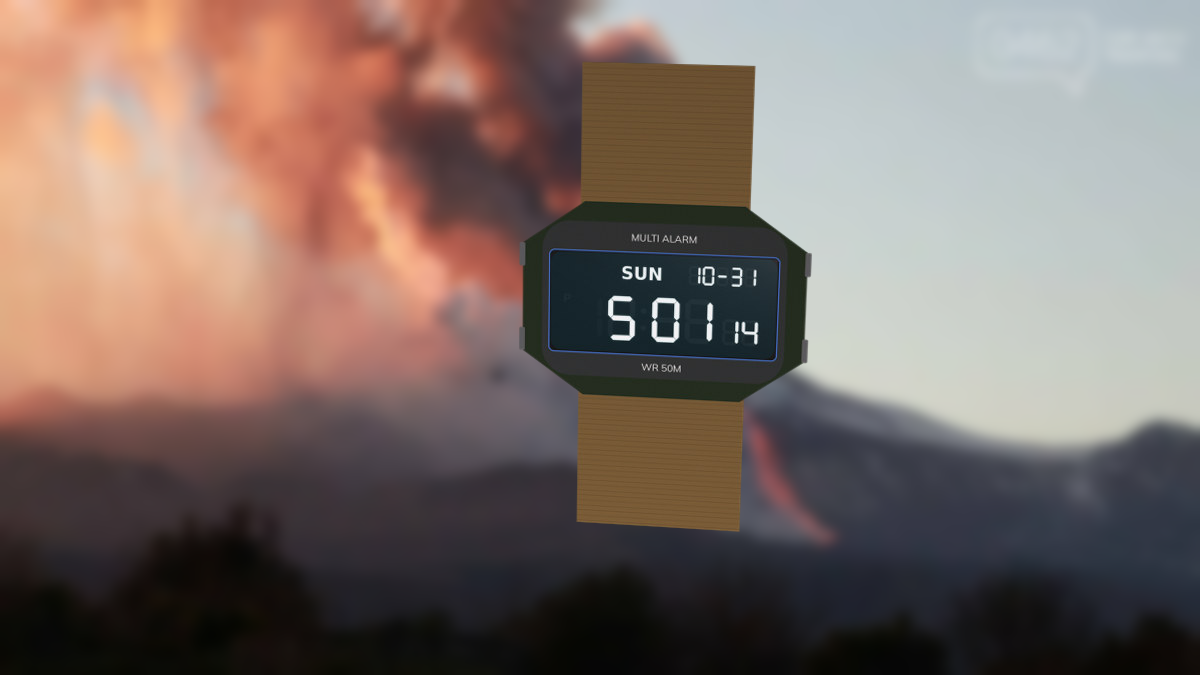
5.01.14
